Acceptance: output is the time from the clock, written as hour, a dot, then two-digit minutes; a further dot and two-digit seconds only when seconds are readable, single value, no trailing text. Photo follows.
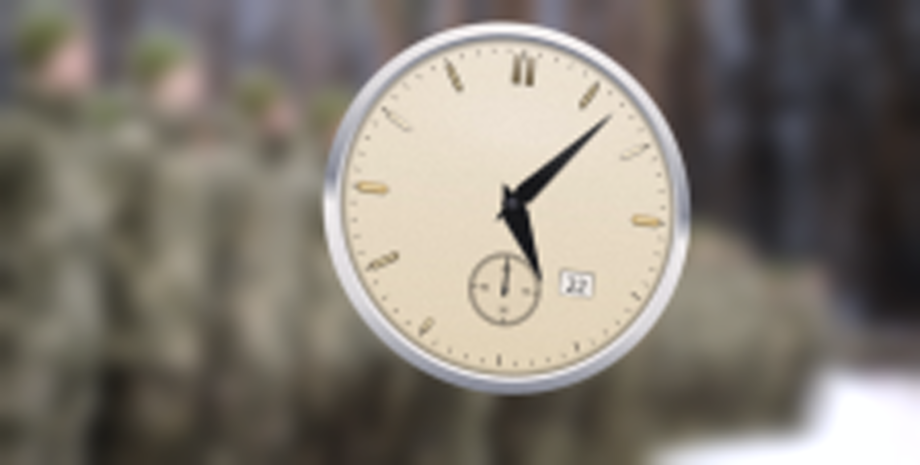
5.07
